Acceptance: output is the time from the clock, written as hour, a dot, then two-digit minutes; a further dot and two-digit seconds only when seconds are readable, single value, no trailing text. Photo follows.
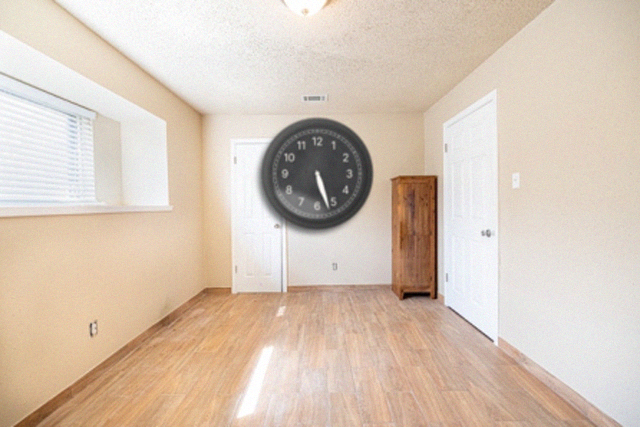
5.27
